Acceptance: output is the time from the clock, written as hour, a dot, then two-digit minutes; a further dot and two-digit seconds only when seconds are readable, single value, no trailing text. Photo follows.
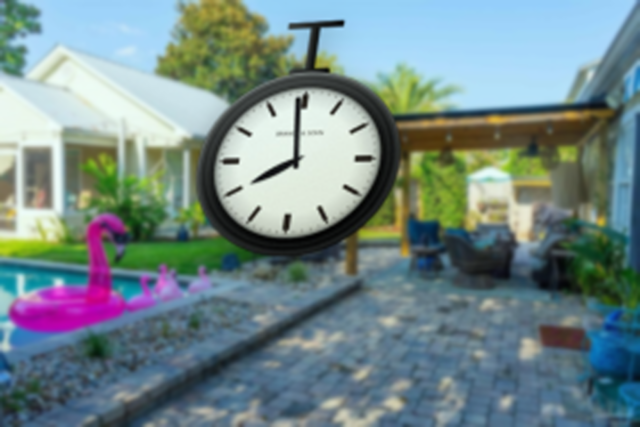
7.59
